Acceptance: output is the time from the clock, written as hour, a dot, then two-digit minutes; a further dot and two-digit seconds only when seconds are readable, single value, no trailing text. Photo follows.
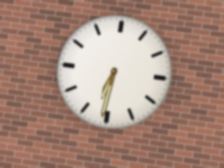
6.31
